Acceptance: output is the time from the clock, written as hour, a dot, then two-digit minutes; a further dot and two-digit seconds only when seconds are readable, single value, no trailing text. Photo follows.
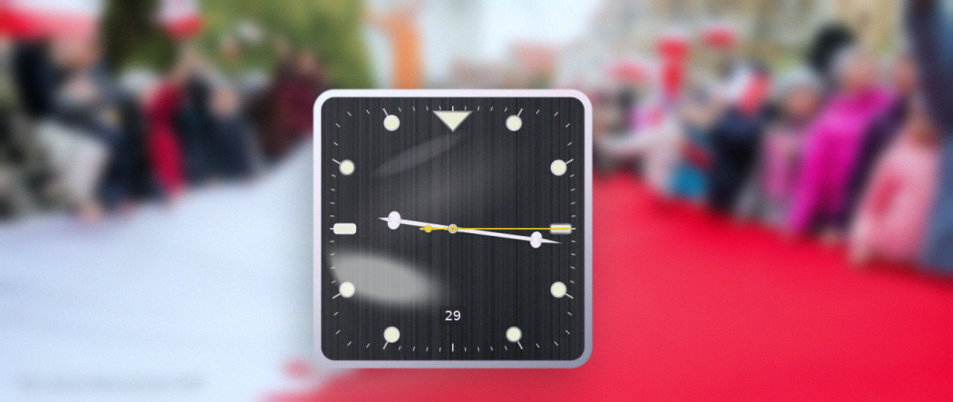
9.16.15
